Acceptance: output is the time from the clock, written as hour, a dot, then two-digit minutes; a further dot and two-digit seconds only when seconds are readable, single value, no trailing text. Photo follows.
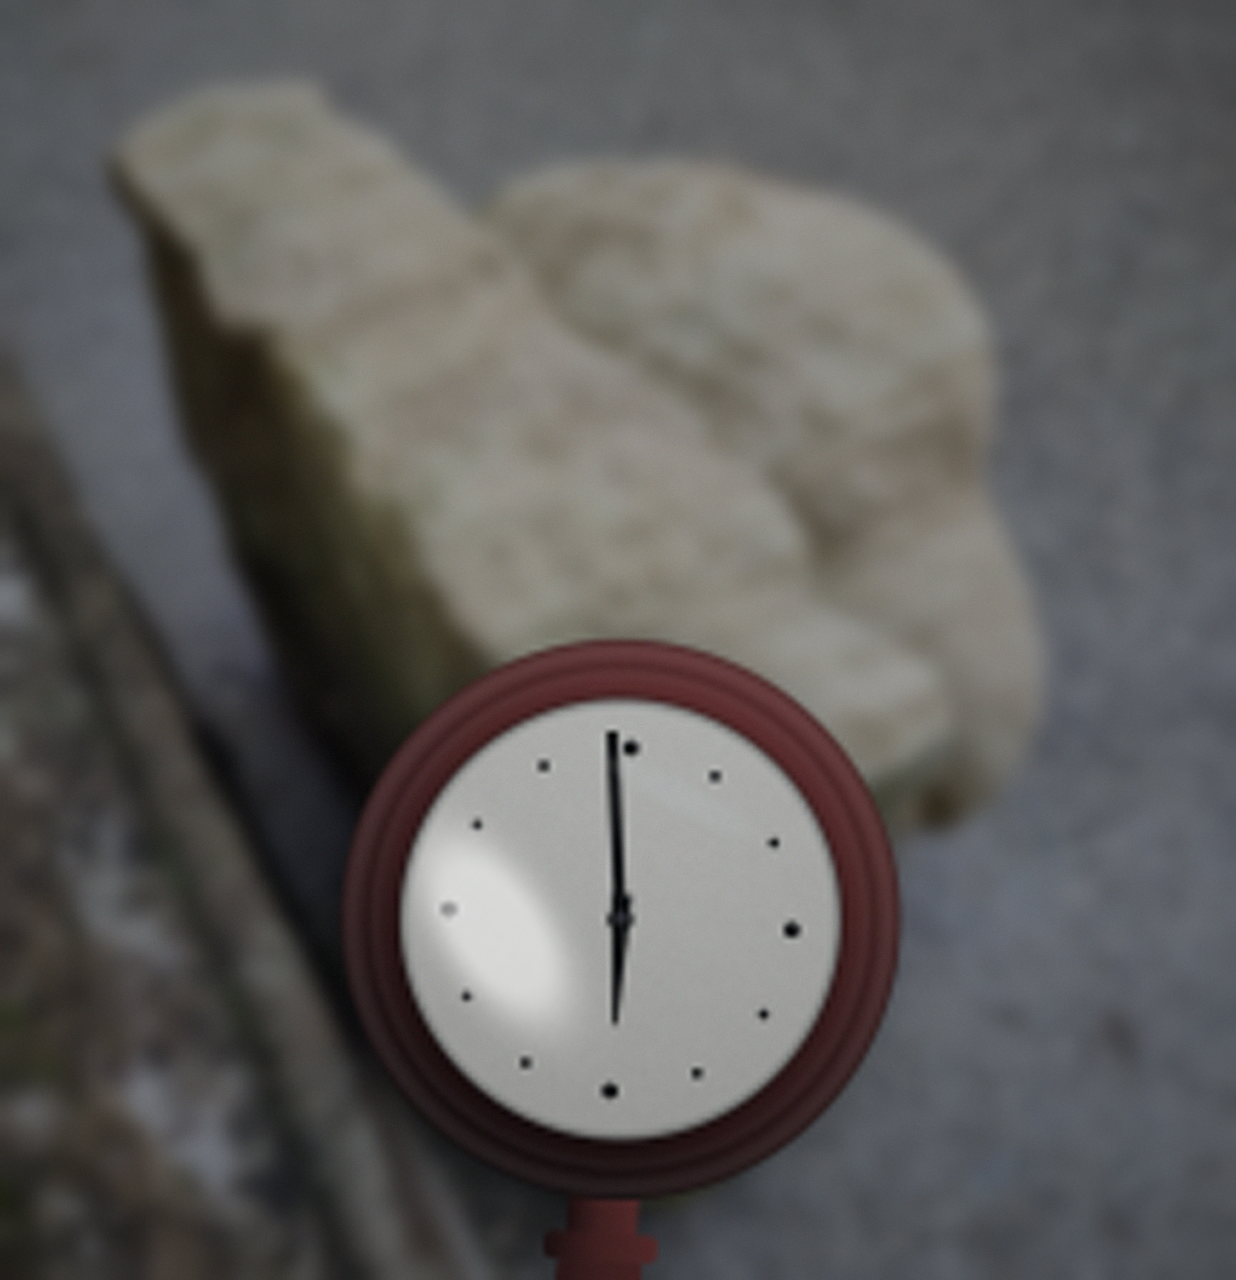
5.59
